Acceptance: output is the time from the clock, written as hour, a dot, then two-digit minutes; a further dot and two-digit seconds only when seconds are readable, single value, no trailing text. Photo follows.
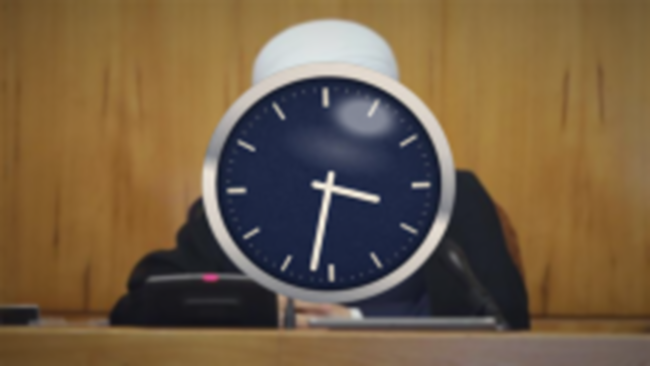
3.32
